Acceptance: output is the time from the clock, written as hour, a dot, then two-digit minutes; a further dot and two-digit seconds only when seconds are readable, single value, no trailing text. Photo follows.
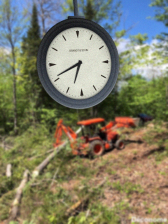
6.41
